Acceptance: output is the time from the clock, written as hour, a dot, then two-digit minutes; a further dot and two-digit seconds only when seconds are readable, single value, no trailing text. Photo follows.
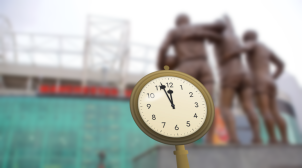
11.57
